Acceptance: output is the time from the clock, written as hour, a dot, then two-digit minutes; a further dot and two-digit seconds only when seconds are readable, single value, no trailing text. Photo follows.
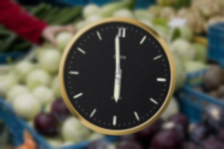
5.59
